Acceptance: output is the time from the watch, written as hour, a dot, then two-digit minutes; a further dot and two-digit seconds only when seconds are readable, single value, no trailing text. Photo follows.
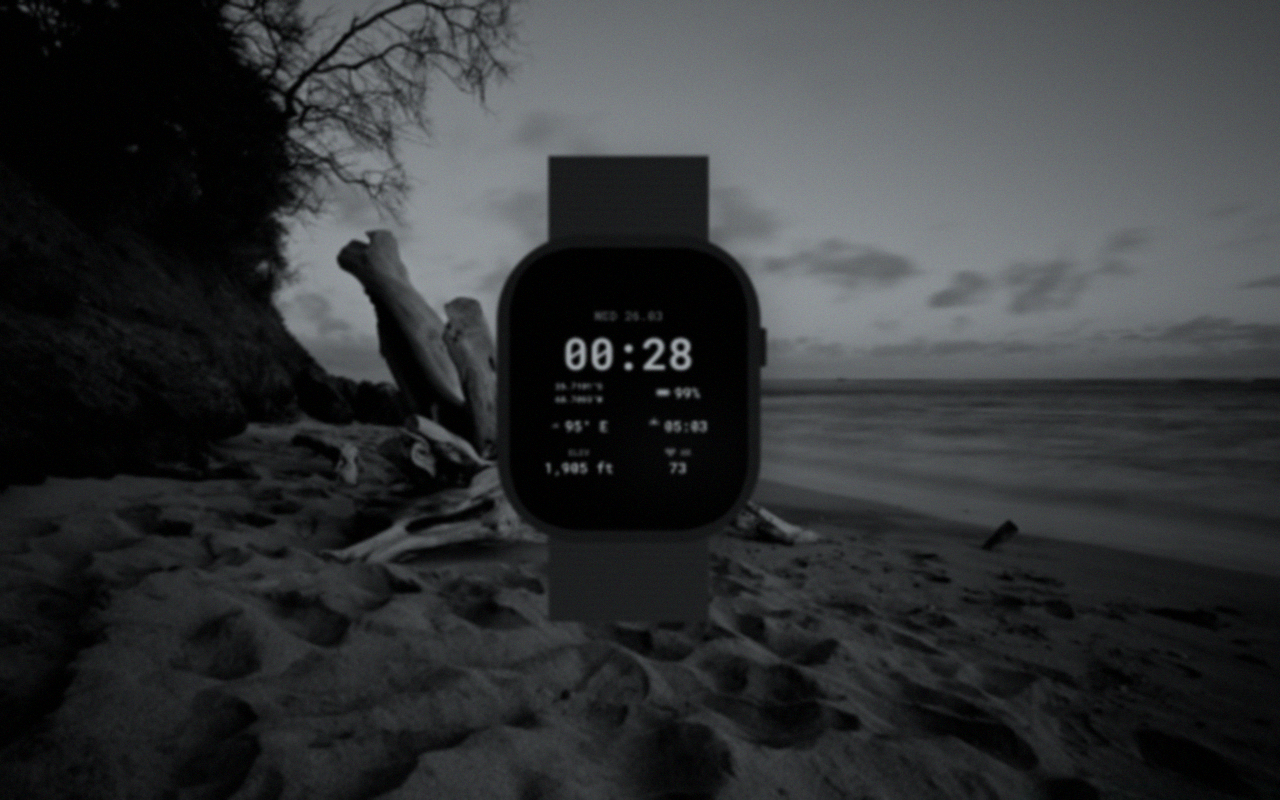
0.28
